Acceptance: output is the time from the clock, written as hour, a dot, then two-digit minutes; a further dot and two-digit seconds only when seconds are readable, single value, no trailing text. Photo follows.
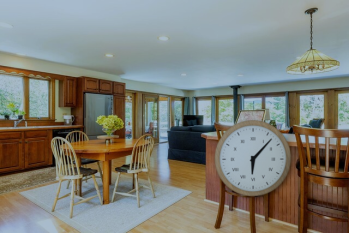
6.07
